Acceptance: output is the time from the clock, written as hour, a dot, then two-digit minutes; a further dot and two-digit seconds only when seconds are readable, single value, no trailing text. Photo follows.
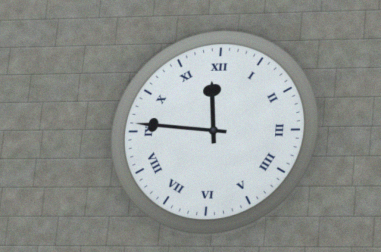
11.46
